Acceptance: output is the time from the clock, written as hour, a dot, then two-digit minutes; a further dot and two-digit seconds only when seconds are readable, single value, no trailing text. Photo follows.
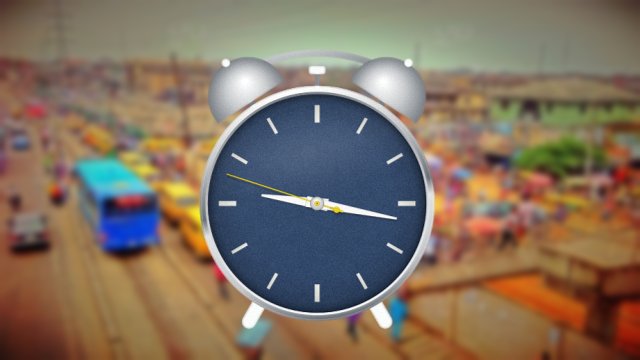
9.16.48
